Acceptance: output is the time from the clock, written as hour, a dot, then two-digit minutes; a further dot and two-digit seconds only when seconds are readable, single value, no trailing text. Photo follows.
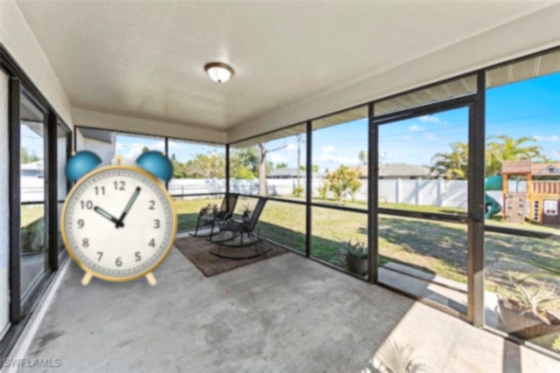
10.05
